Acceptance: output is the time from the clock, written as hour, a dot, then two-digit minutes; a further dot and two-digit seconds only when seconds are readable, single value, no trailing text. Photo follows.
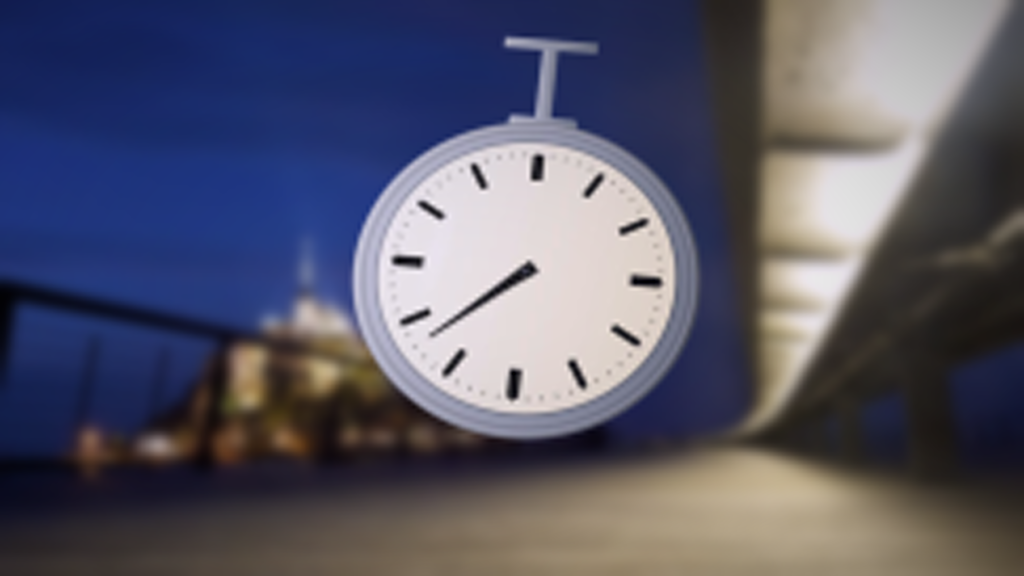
7.38
